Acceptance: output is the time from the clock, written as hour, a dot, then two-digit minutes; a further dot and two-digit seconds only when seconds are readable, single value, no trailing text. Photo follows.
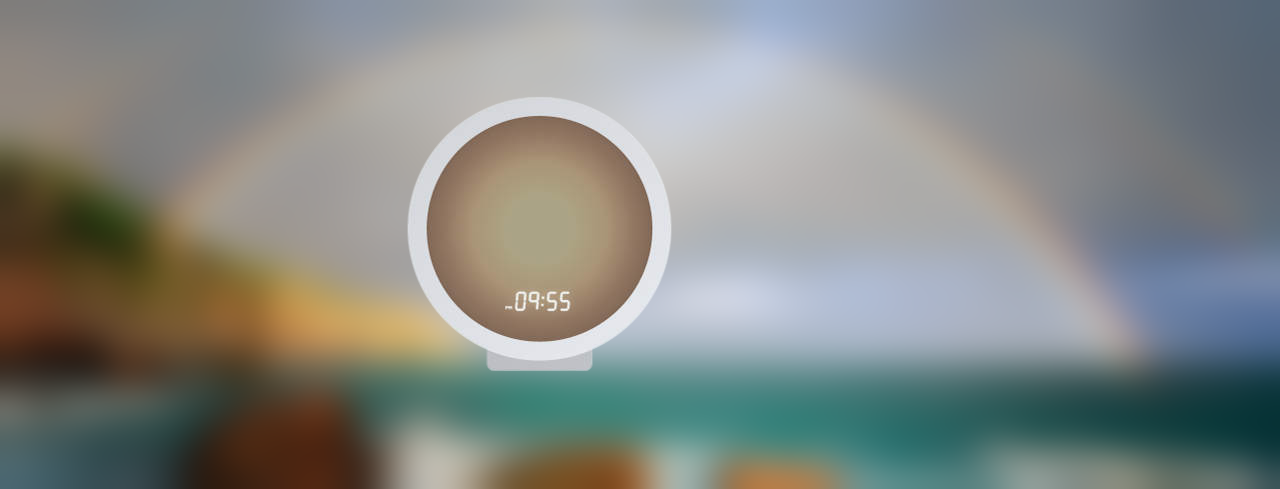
9.55
